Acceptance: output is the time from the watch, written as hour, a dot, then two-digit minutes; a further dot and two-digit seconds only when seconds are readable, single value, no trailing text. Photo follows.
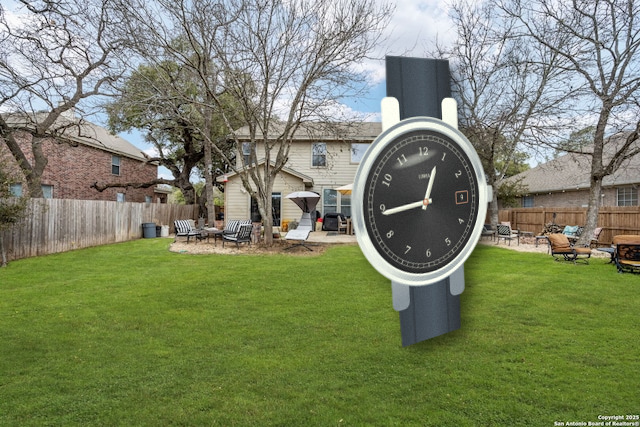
12.44
